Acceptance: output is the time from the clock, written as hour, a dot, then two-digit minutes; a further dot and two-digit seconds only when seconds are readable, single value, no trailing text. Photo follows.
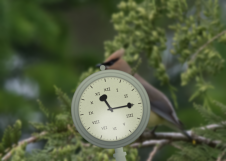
11.15
